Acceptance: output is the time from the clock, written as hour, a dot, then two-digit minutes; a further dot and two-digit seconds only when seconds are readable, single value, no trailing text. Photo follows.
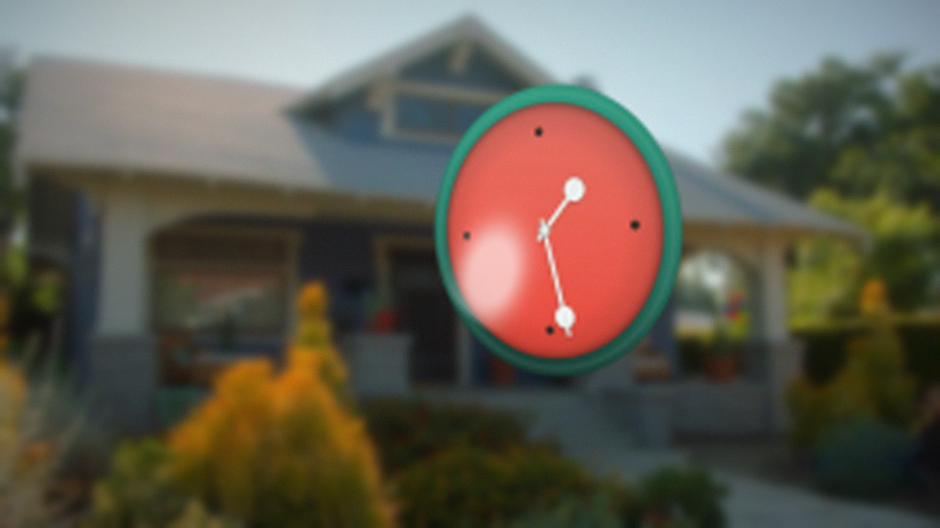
1.28
